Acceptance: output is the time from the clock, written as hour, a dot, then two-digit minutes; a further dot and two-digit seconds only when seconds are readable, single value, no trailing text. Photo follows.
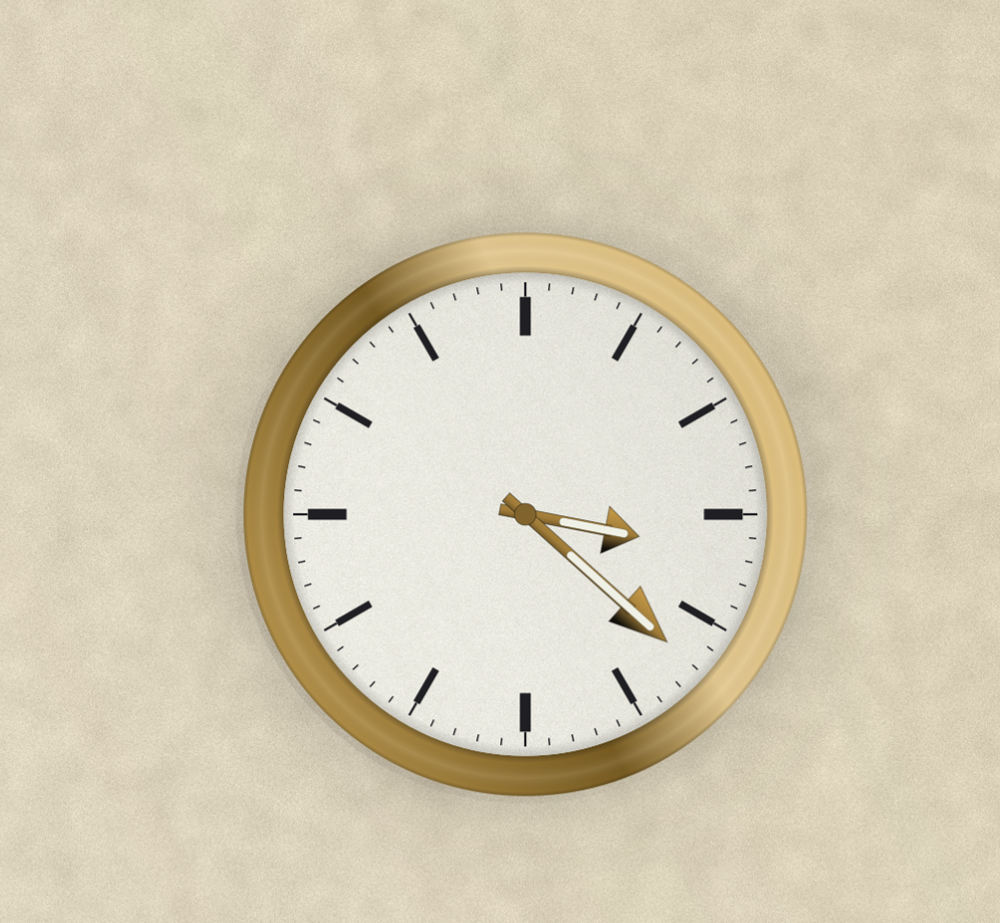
3.22
